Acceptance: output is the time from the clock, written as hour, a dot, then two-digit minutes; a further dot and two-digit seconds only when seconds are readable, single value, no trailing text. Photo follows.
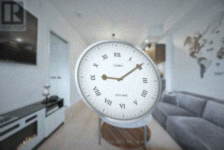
9.09
